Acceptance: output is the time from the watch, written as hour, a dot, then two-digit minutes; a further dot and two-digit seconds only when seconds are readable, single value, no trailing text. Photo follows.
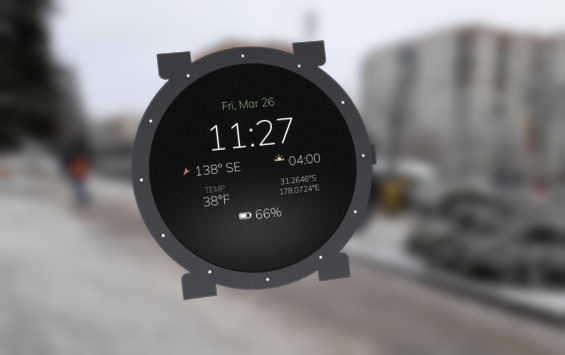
11.27
